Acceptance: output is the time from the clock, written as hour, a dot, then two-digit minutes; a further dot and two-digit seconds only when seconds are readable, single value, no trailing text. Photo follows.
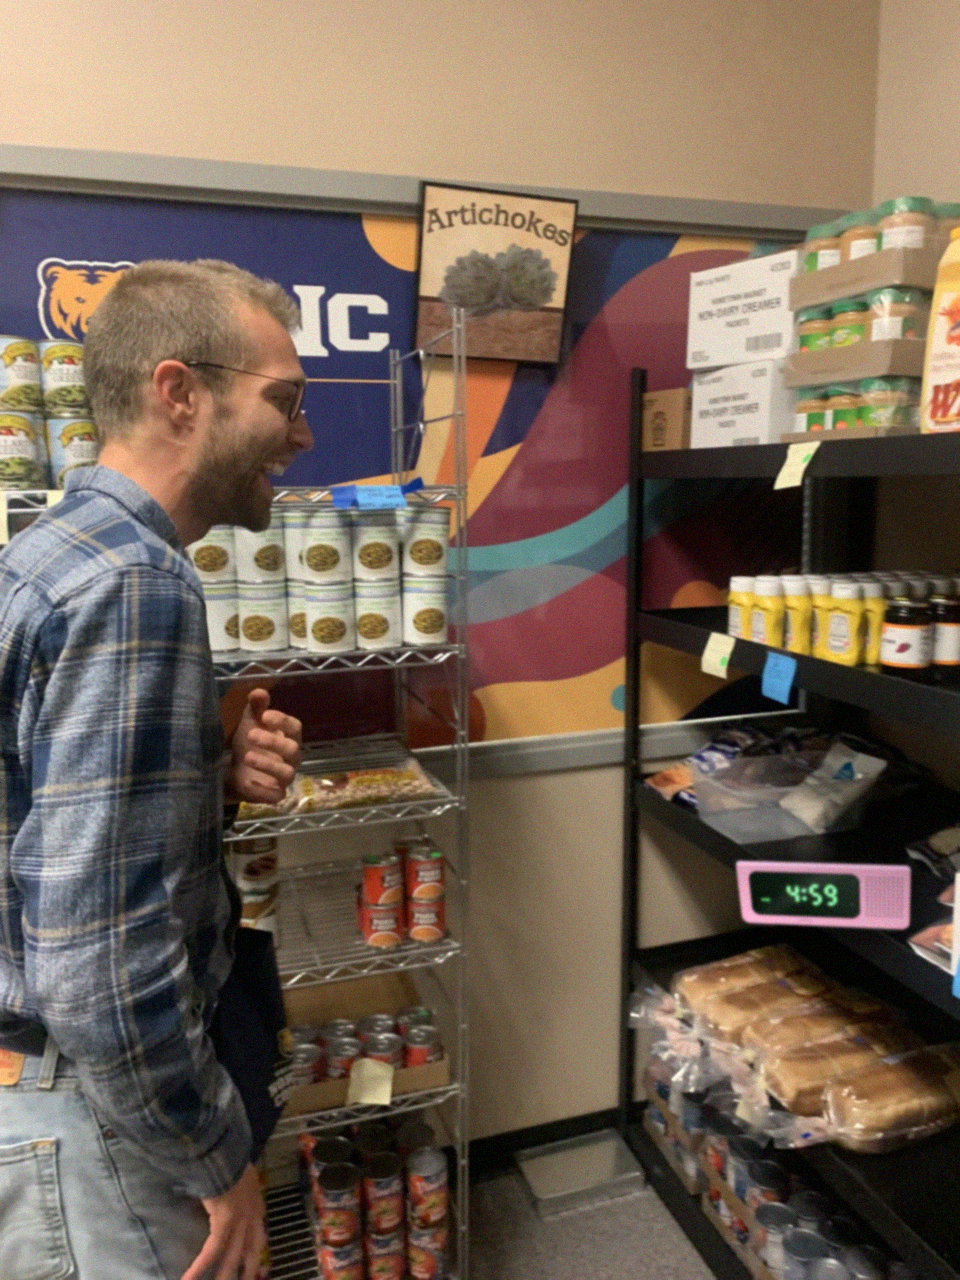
4.59
